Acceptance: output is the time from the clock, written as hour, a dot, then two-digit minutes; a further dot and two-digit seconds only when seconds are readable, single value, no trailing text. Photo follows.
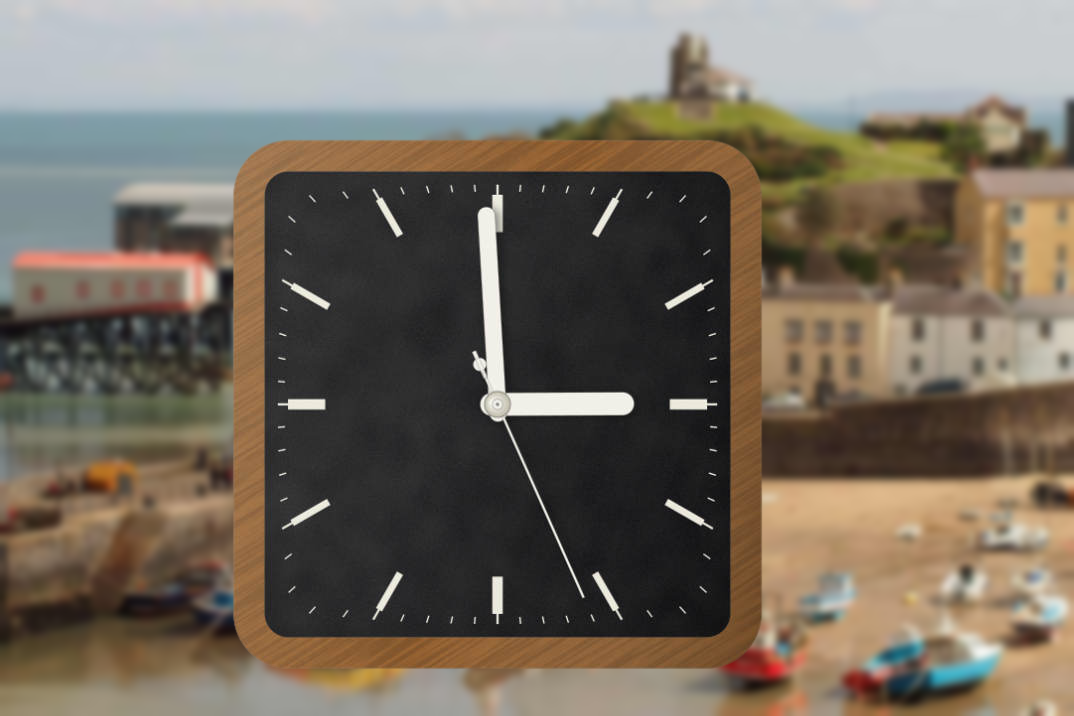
2.59.26
